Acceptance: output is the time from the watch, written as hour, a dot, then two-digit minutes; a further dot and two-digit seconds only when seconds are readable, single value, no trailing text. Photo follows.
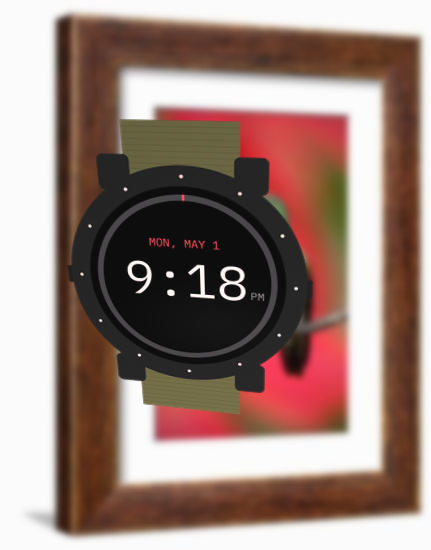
9.18
